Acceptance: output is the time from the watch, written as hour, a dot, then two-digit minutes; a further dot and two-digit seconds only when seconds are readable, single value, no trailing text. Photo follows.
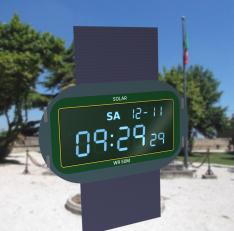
9.29.29
